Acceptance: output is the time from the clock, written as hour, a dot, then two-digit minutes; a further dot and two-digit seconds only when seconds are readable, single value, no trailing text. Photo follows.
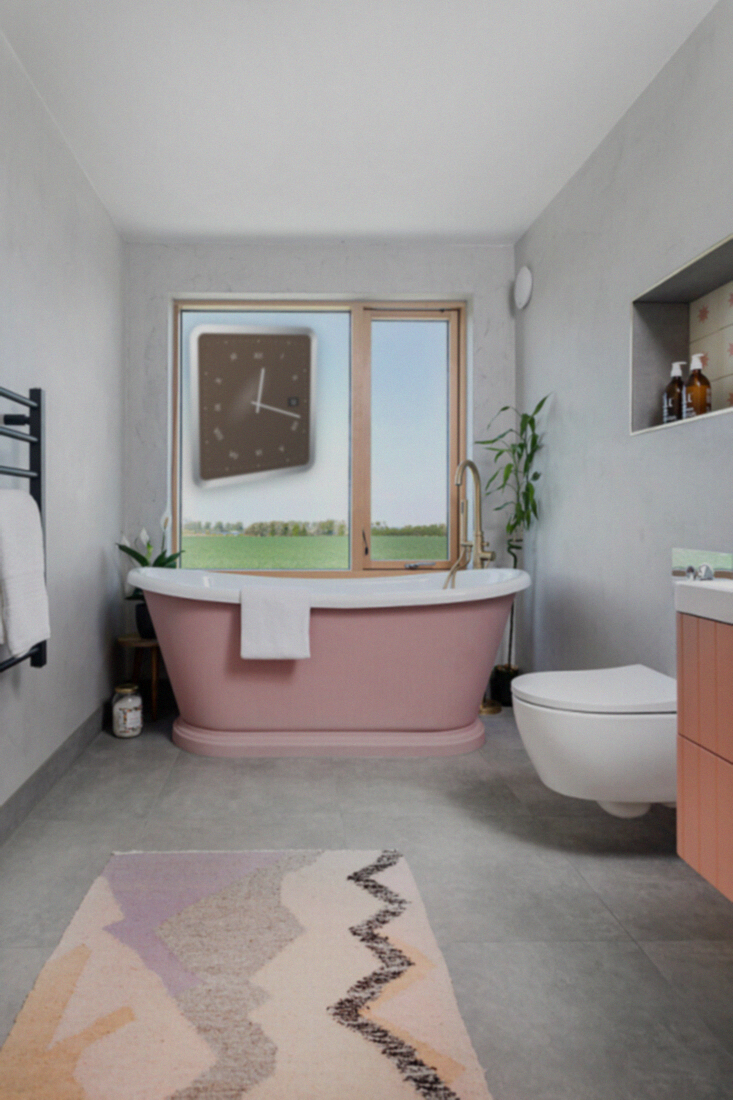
12.18
